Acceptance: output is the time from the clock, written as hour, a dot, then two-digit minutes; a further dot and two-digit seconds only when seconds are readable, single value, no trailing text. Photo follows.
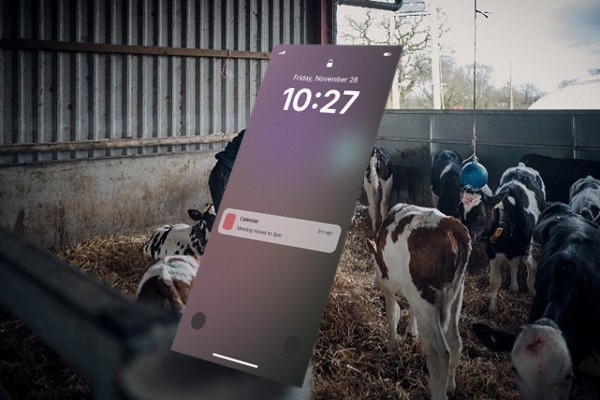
10.27
